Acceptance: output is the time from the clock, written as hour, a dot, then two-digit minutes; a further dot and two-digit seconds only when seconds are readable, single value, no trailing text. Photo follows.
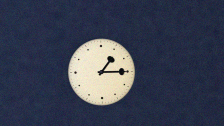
1.15
